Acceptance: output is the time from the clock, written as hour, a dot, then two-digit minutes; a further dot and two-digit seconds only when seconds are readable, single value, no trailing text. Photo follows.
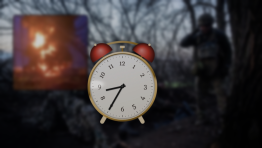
8.35
